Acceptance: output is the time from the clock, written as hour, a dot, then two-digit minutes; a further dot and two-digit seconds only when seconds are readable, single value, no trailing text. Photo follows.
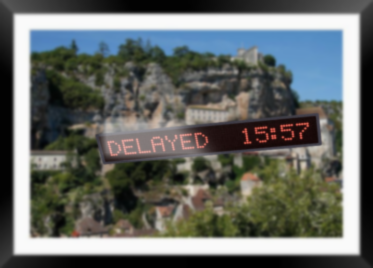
15.57
